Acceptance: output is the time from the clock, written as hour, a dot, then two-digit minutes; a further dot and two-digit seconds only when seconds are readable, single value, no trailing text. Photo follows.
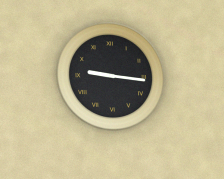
9.16
